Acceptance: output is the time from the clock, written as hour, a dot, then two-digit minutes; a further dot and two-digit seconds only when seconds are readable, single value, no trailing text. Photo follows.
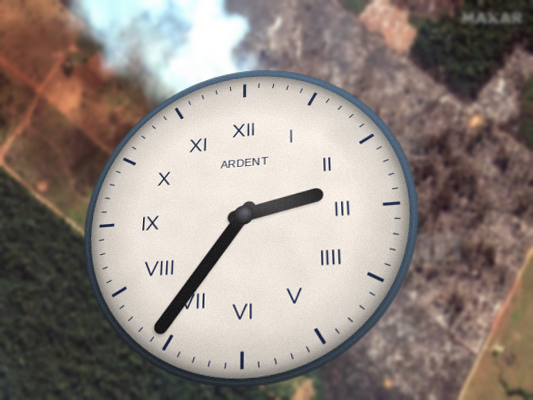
2.36
